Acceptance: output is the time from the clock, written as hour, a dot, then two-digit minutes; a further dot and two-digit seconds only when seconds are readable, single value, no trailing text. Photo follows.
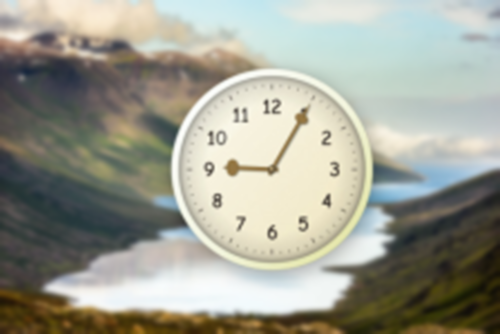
9.05
